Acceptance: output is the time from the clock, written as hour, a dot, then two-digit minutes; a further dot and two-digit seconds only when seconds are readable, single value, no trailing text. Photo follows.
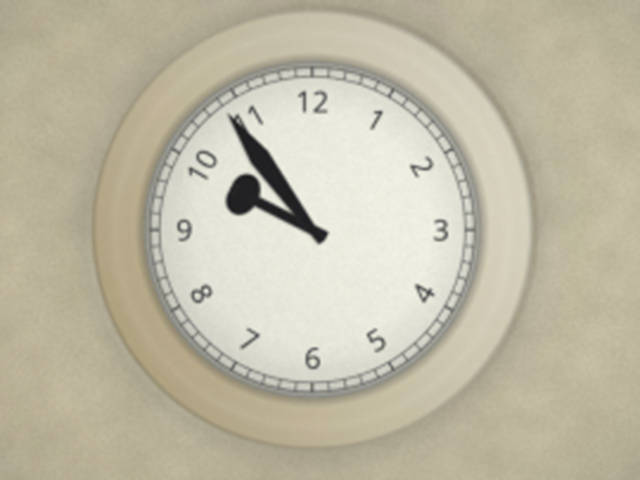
9.54
